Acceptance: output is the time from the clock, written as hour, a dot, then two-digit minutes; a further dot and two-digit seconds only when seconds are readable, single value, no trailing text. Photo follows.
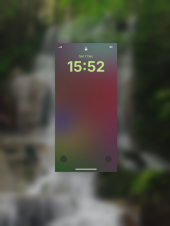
15.52
